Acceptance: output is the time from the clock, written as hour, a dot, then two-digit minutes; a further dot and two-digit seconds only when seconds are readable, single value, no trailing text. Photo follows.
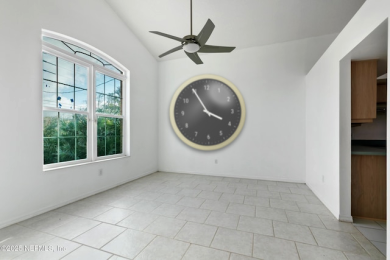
3.55
